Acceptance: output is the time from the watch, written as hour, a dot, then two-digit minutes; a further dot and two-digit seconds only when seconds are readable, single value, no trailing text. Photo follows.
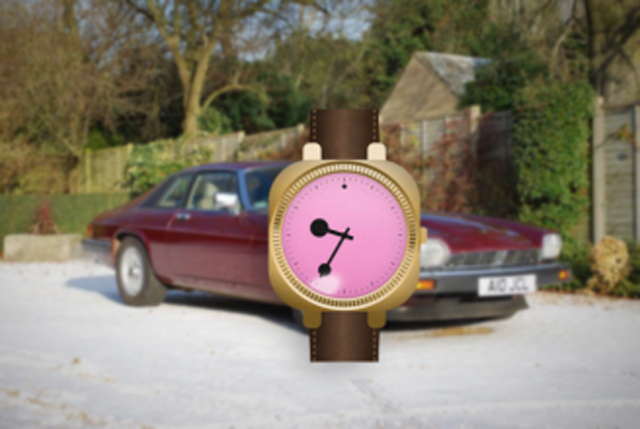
9.35
